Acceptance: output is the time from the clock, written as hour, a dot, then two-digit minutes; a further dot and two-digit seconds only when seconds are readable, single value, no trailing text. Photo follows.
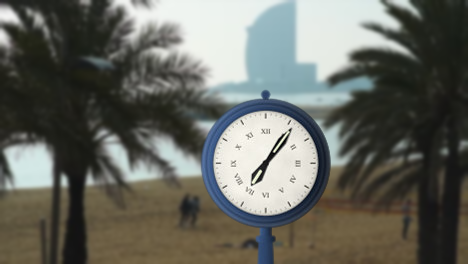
7.06
